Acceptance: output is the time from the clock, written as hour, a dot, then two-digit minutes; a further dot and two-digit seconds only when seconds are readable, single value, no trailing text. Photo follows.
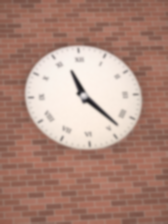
11.23
